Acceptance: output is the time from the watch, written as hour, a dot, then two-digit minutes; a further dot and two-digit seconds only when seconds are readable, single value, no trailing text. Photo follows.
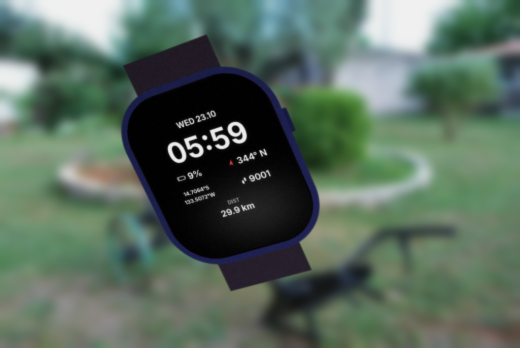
5.59
